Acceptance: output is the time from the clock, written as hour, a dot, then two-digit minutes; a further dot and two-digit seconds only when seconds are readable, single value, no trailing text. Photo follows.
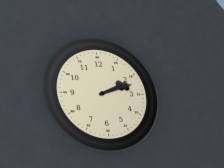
2.12
